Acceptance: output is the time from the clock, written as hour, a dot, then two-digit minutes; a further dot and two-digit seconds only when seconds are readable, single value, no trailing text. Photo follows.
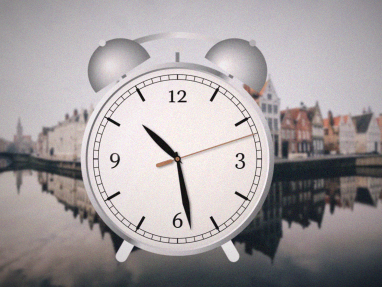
10.28.12
